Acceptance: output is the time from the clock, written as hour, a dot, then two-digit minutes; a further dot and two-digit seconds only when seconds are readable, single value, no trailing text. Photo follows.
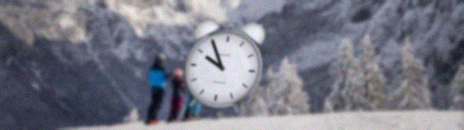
9.55
